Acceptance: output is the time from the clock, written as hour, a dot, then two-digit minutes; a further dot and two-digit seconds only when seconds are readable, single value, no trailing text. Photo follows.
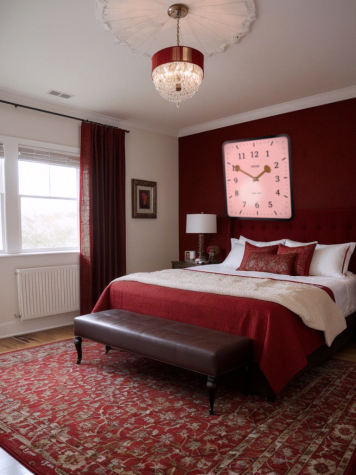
1.50
